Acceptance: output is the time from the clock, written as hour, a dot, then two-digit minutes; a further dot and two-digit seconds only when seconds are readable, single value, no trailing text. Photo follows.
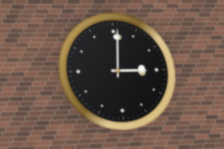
3.01
